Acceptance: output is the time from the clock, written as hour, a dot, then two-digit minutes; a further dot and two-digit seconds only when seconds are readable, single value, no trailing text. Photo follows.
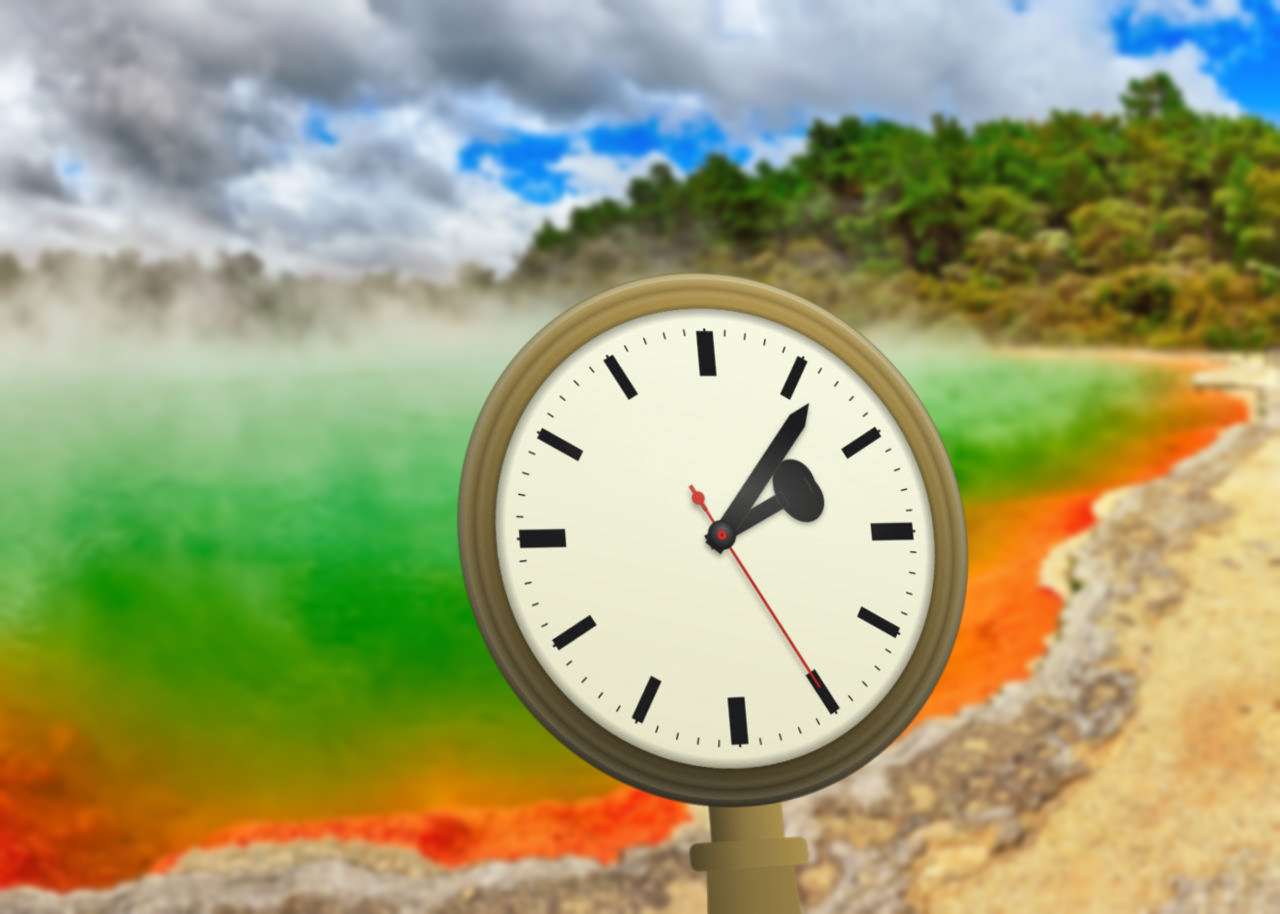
2.06.25
